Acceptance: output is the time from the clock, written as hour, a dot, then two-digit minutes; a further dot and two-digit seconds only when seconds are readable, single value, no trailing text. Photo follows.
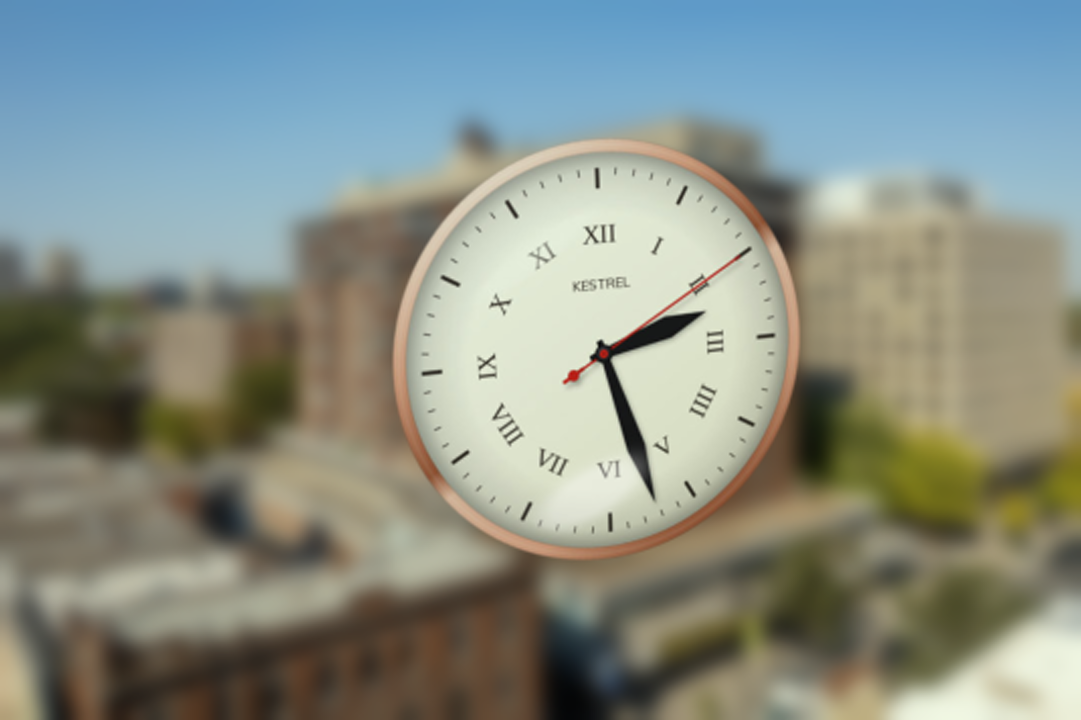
2.27.10
